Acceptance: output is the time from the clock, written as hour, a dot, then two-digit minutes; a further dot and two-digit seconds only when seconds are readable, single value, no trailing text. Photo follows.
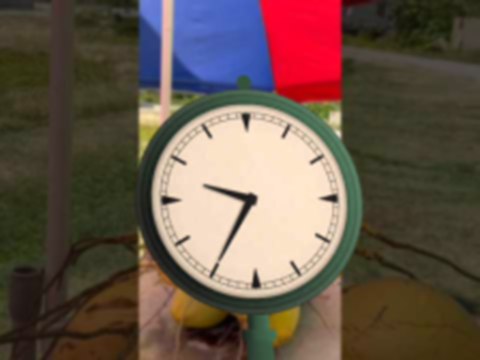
9.35
